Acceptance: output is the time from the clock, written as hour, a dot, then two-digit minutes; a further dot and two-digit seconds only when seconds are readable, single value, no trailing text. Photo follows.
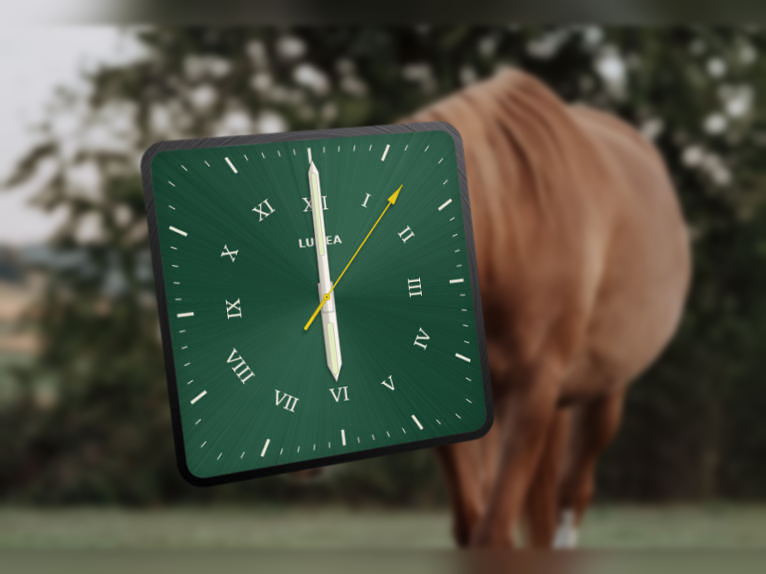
6.00.07
